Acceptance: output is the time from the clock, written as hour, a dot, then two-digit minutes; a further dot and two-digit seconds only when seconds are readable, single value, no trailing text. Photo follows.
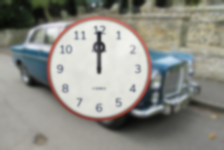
12.00
